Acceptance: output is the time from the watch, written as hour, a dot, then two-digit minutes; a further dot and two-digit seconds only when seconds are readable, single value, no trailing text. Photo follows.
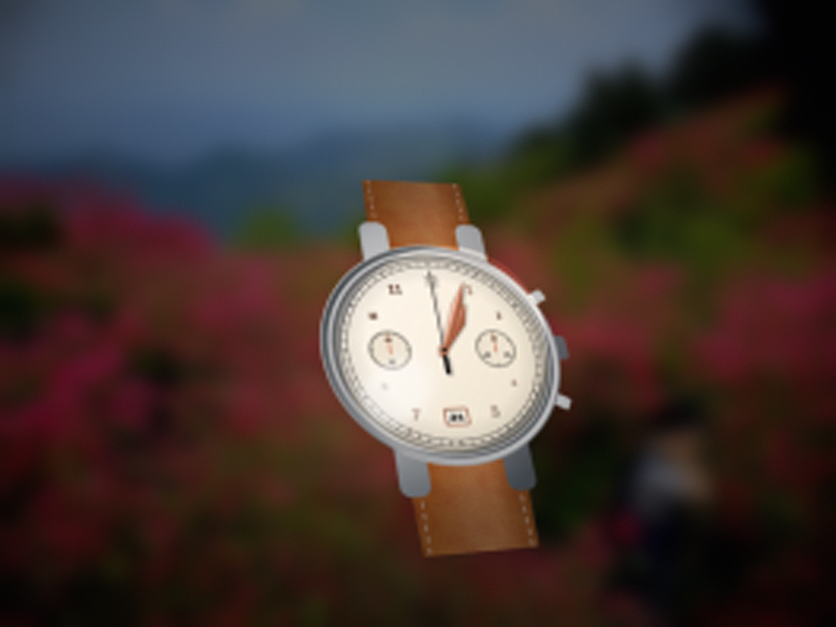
1.04
